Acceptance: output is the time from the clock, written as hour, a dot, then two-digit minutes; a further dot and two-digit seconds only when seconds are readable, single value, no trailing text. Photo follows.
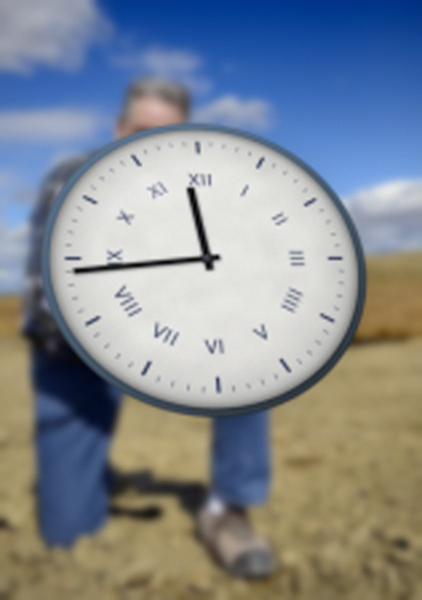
11.44
